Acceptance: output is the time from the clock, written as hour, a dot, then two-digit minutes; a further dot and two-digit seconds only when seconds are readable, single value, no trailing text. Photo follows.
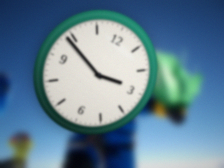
2.49
